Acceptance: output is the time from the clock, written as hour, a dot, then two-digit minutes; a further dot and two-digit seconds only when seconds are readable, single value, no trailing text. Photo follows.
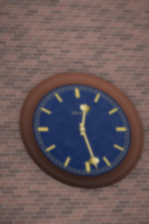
12.28
